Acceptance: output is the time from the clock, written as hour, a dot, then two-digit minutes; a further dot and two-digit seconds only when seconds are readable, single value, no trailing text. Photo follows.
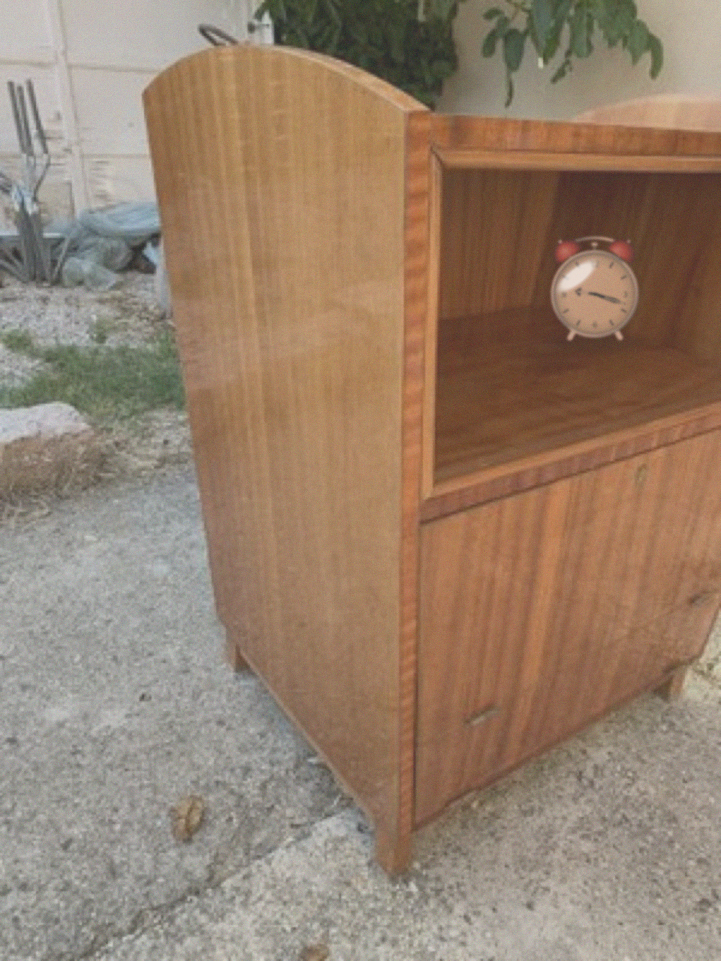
9.18
